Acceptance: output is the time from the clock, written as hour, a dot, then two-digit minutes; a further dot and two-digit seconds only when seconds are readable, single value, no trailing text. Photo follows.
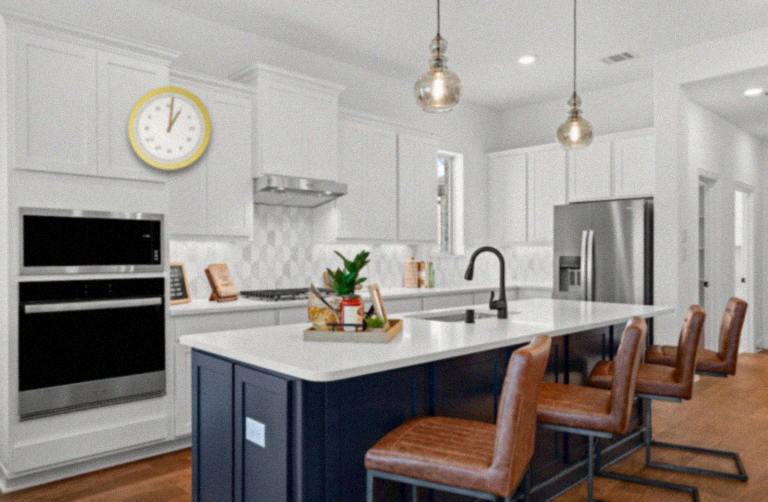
1.01
